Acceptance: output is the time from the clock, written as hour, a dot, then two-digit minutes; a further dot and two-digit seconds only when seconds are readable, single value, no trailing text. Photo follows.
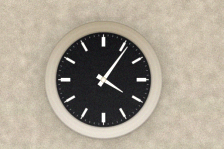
4.06
